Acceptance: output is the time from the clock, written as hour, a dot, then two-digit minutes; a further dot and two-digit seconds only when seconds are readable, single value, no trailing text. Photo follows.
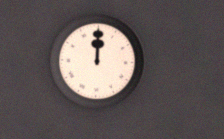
12.00
